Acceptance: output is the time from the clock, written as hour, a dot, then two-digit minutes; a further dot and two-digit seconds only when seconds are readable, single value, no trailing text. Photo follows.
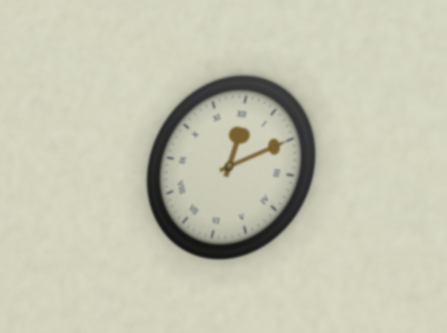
12.10
